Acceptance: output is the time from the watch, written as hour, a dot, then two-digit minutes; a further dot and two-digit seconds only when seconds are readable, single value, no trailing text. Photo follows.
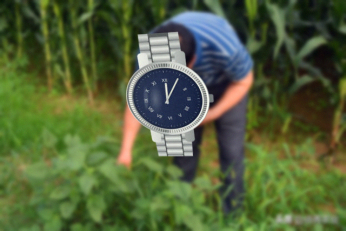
12.05
